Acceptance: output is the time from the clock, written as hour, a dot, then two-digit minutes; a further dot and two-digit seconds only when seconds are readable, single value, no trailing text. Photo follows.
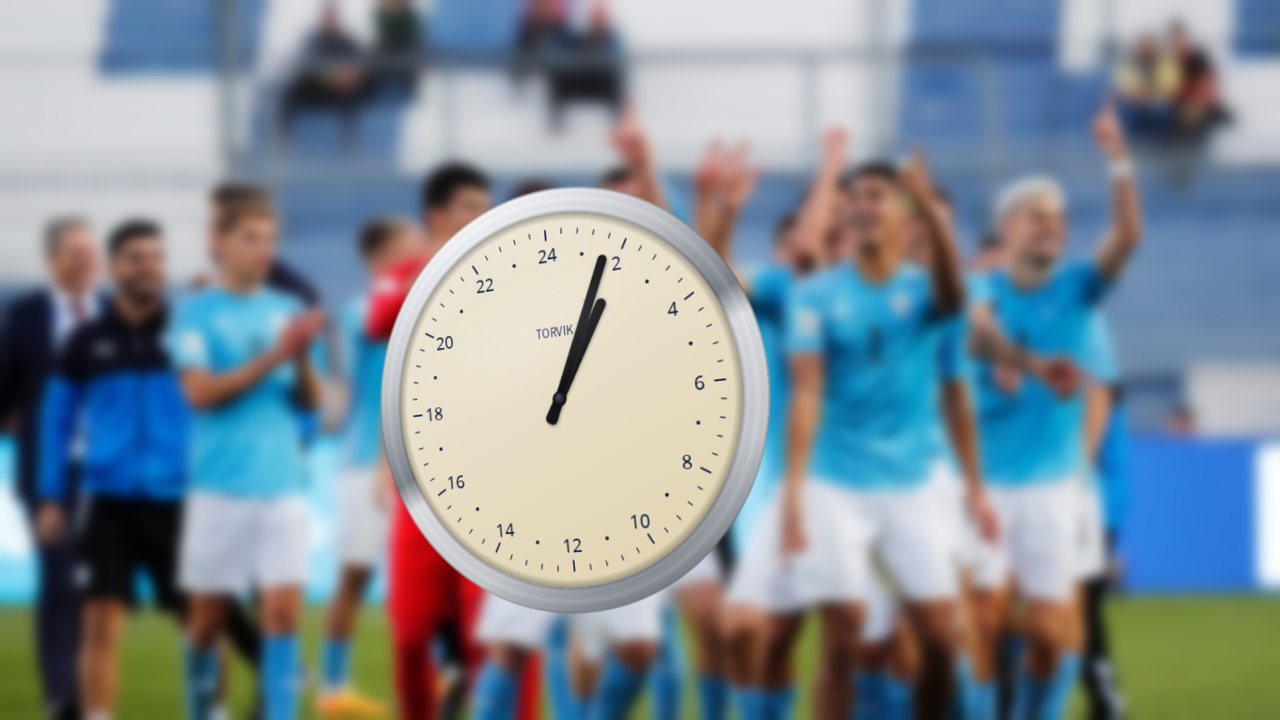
2.04
